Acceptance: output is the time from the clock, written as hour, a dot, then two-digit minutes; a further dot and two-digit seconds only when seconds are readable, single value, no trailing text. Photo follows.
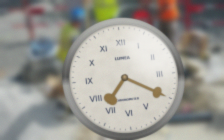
7.20
